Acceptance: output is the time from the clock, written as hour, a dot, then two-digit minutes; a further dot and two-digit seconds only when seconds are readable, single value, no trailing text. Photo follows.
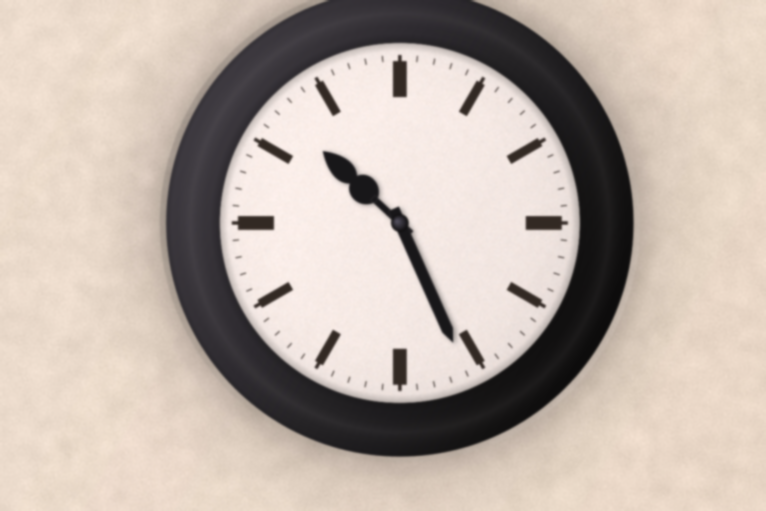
10.26
